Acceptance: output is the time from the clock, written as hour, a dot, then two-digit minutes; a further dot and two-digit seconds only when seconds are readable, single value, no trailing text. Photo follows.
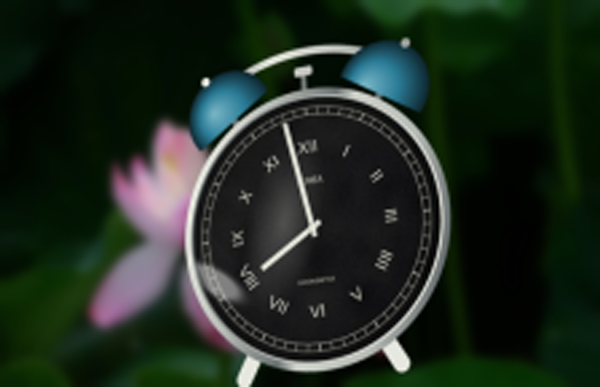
7.58
